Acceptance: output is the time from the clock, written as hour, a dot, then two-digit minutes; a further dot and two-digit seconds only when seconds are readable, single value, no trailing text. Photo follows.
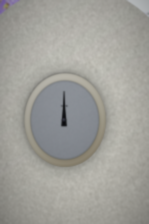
12.00
